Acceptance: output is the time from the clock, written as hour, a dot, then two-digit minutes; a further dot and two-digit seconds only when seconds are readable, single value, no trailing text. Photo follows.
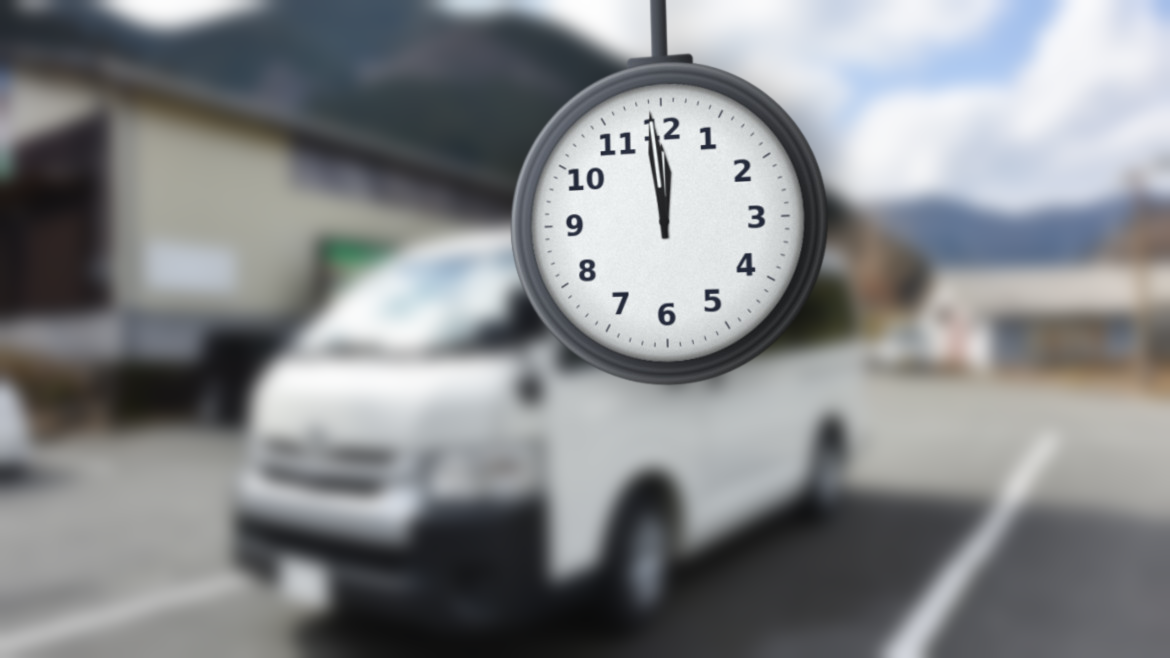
11.59
